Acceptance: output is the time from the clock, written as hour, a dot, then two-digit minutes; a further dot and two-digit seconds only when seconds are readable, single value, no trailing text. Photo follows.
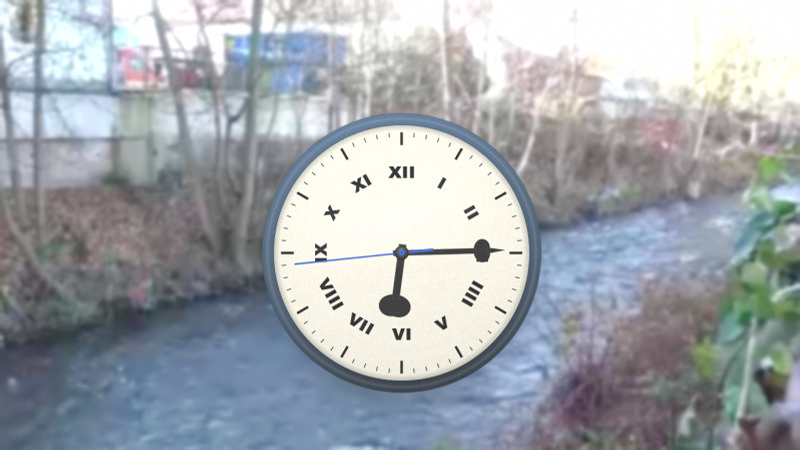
6.14.44
